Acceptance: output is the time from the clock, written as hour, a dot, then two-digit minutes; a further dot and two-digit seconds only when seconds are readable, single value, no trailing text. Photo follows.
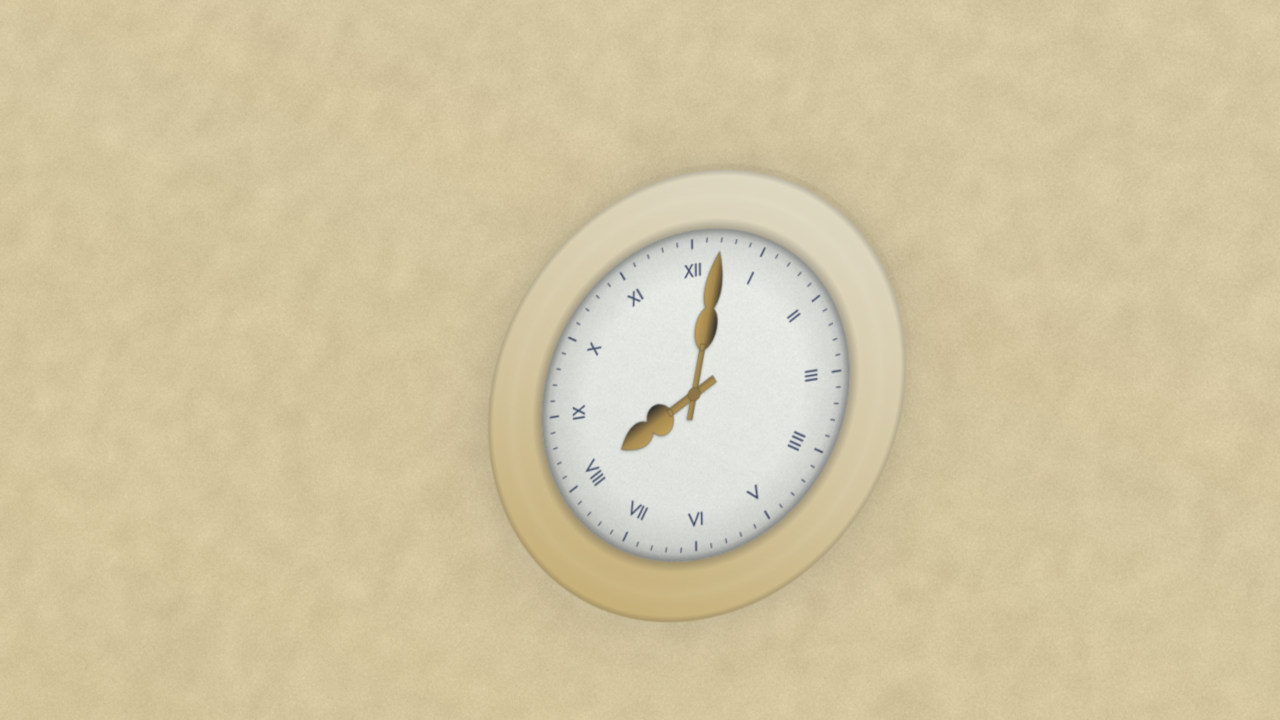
8.02
